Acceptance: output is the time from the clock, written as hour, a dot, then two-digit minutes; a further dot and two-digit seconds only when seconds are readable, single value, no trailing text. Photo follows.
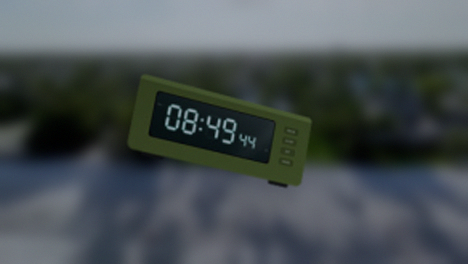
8.49.44
